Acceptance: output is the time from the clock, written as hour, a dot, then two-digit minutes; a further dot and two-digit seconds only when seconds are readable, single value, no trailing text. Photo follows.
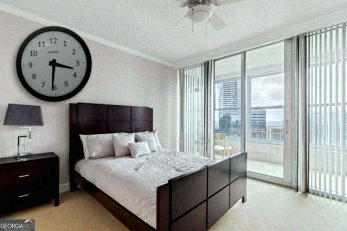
3.31
